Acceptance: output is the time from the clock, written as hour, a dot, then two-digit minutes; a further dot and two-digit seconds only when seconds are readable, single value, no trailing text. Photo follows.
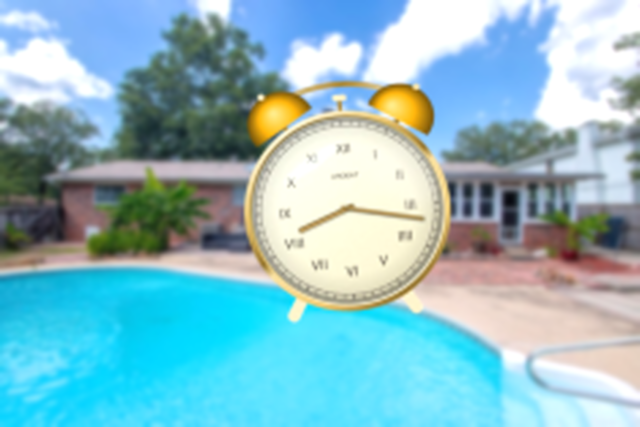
8.17
